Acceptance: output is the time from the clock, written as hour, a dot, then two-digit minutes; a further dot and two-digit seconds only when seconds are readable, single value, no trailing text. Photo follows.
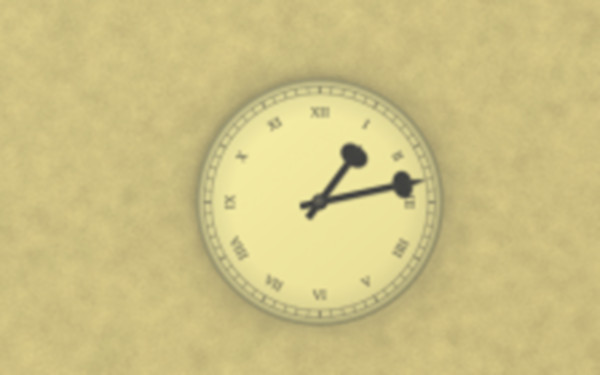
1.13
